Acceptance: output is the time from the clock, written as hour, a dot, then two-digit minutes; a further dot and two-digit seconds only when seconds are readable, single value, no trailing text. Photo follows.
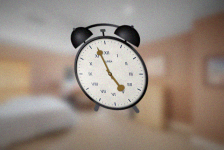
4.57
